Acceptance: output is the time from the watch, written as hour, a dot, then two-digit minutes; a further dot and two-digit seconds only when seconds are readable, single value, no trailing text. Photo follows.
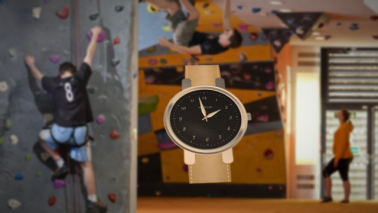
1.58
